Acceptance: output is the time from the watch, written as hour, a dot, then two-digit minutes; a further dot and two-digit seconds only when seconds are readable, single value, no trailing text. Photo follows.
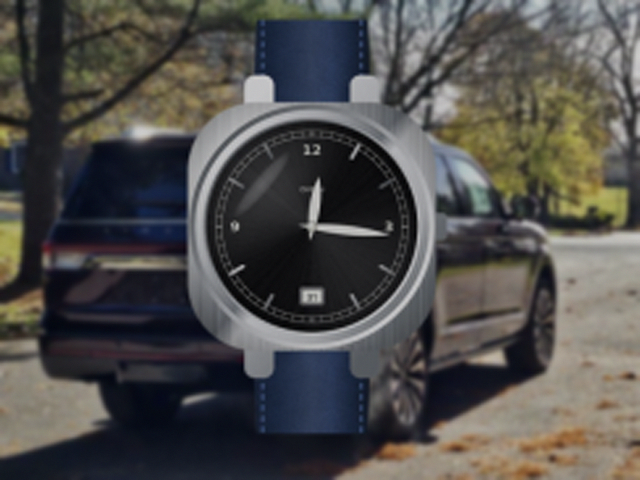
12.16
